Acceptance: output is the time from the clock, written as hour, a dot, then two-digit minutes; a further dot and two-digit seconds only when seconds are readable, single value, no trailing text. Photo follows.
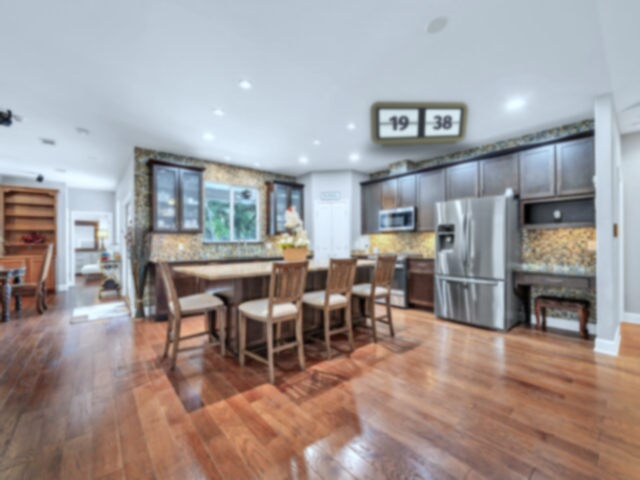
19.38
